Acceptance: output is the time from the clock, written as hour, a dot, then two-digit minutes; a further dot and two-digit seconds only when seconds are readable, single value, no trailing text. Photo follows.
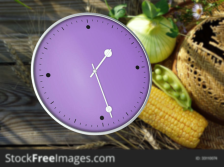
1.28
